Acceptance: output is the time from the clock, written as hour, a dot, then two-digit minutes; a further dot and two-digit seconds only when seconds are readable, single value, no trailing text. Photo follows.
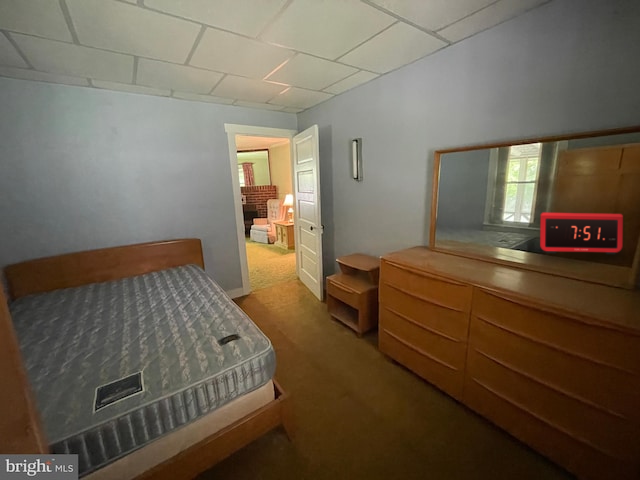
7.51
